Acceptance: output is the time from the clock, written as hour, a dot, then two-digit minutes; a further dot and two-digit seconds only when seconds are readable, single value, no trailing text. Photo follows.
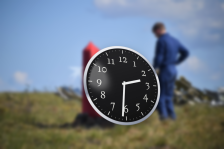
2.31
